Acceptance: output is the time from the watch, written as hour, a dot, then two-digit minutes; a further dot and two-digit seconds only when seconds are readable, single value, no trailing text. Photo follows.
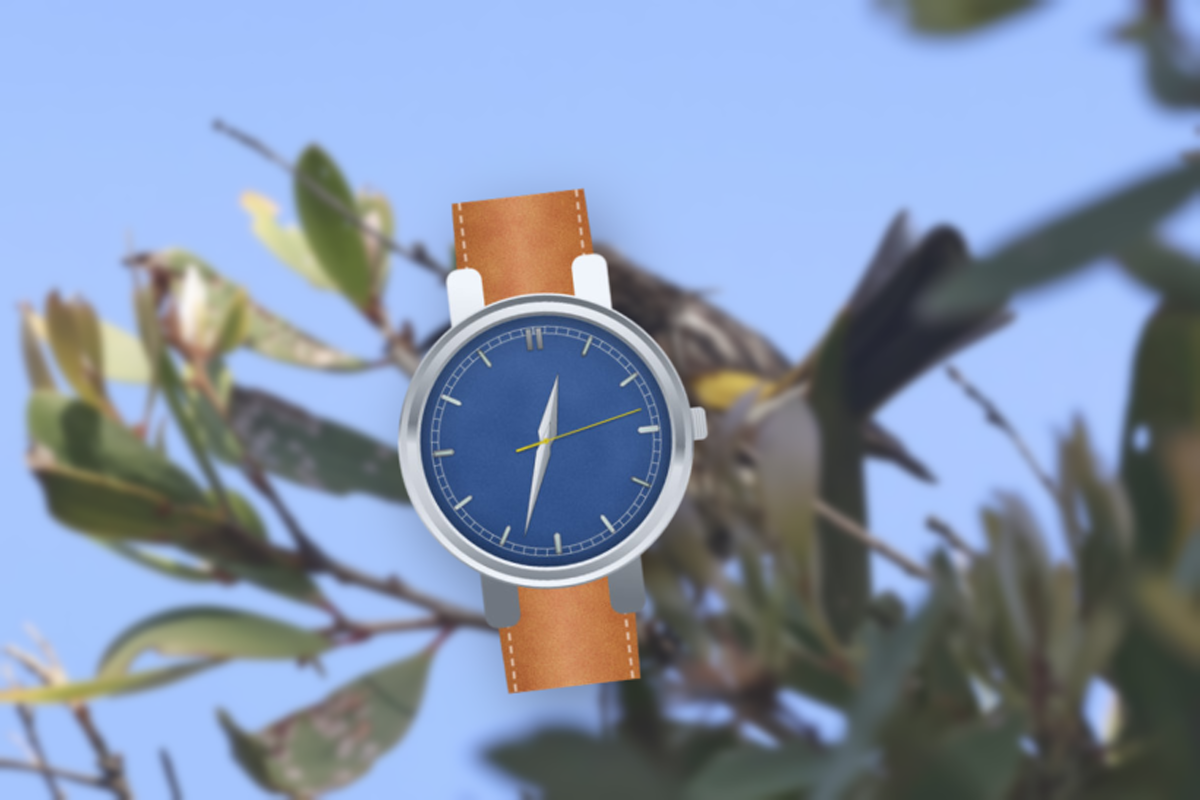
12.33.13
